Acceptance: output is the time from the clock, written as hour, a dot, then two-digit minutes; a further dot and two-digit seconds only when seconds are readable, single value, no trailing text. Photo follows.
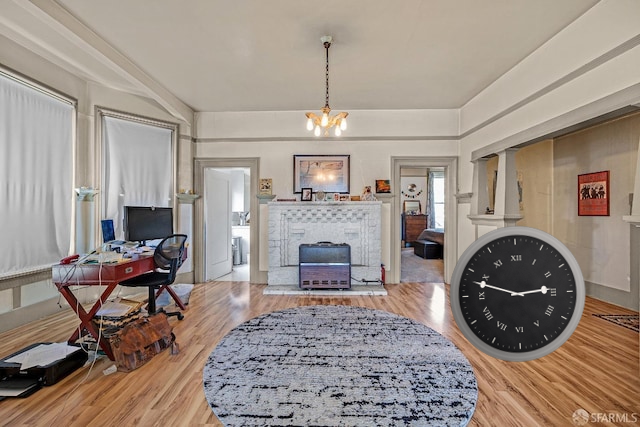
2.48
